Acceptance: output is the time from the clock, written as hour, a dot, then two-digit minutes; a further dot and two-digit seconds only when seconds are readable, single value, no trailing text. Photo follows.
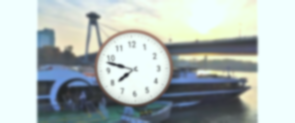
7.48
